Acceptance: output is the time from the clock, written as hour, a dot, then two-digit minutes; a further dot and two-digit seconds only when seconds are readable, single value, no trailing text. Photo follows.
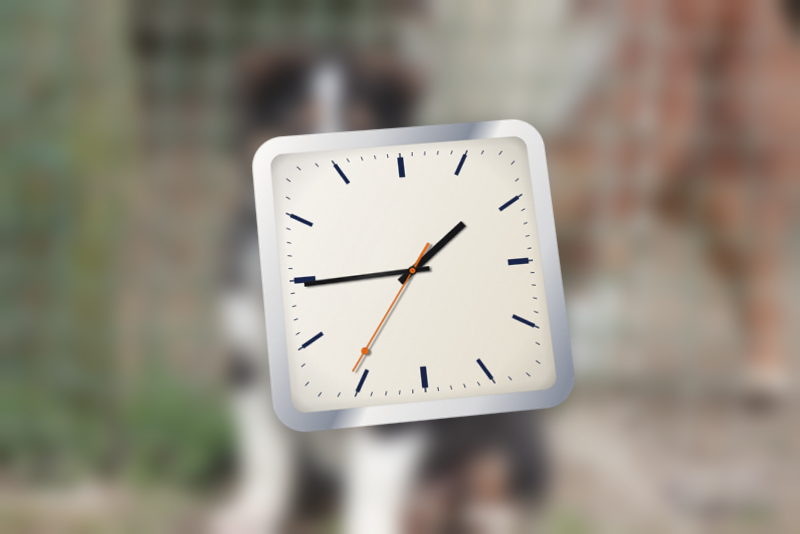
1.44.36
